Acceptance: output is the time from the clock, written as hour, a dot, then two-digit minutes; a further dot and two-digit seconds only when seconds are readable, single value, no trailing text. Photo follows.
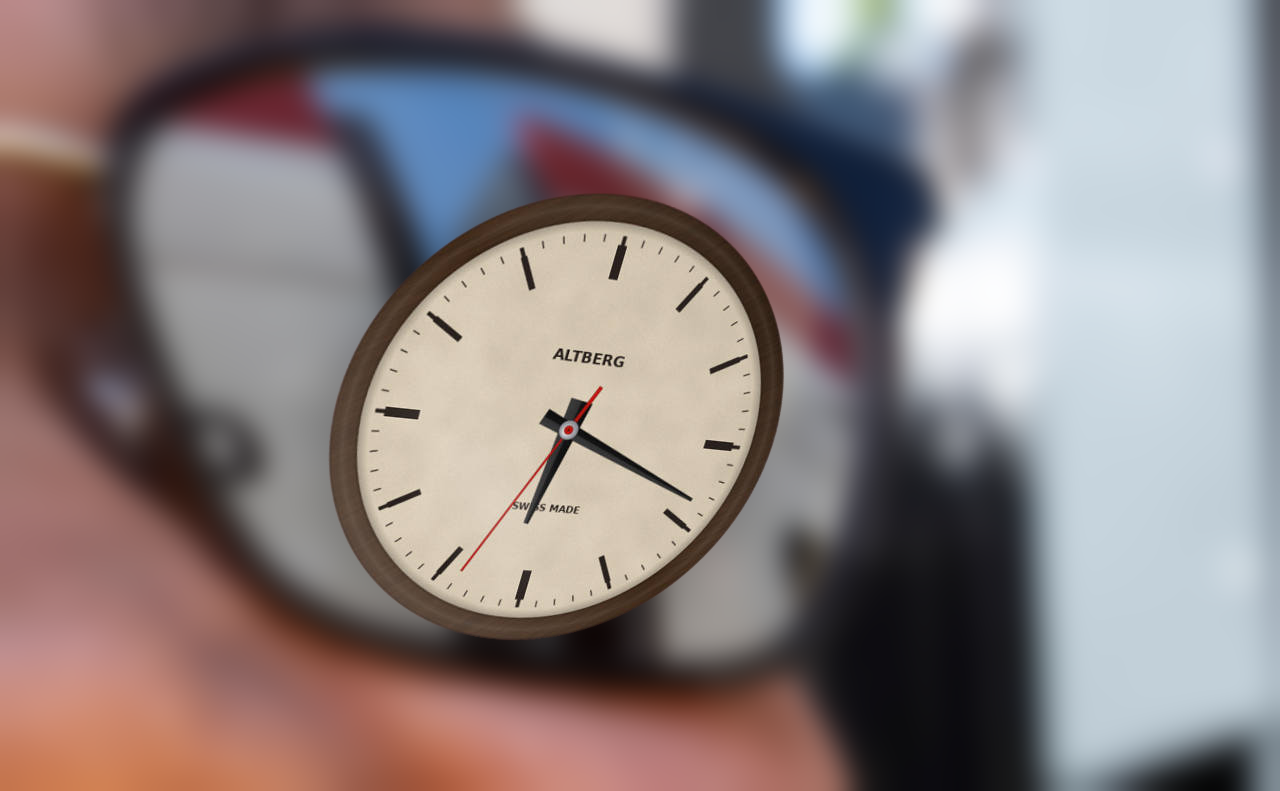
6.18.34
